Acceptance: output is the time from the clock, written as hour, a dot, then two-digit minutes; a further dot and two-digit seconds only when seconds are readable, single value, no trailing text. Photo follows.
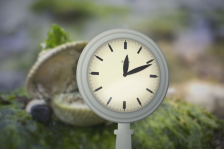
12.11
